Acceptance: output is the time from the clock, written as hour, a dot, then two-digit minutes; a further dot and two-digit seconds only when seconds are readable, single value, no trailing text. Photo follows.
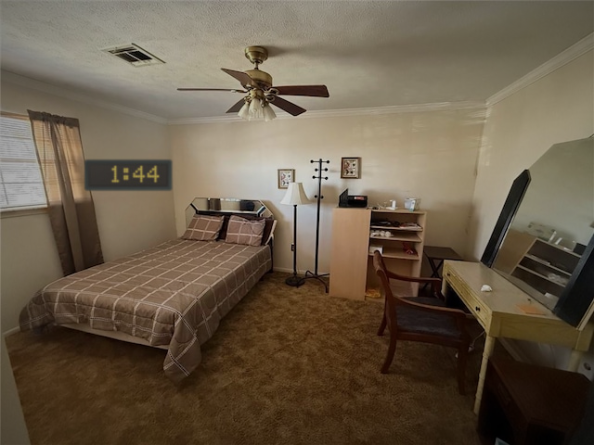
1.44
